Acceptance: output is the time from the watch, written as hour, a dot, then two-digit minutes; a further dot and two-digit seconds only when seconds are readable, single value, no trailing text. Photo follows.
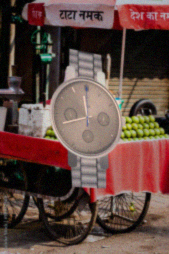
11.42
